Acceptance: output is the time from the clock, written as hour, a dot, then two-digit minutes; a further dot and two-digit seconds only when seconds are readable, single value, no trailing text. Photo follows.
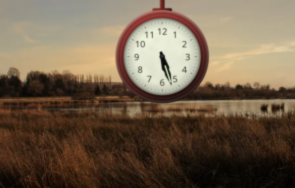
5.27
